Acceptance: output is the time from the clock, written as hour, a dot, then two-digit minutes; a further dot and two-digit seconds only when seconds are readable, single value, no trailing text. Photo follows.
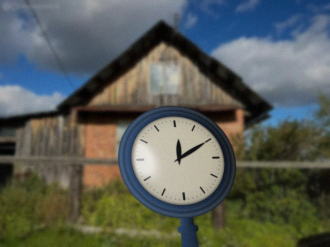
12.10
